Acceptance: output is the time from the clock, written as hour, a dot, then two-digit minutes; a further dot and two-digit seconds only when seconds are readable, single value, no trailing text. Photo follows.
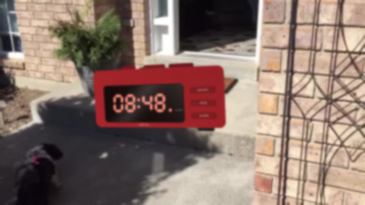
8.48
